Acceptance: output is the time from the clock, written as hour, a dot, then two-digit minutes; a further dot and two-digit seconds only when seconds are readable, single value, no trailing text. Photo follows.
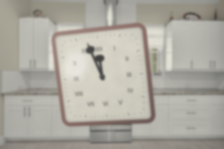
11.57
